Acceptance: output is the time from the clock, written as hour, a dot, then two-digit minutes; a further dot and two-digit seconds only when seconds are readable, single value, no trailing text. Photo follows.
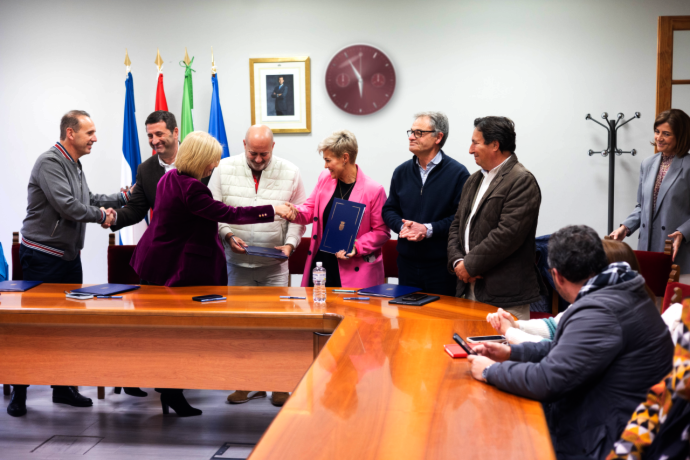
5.55
